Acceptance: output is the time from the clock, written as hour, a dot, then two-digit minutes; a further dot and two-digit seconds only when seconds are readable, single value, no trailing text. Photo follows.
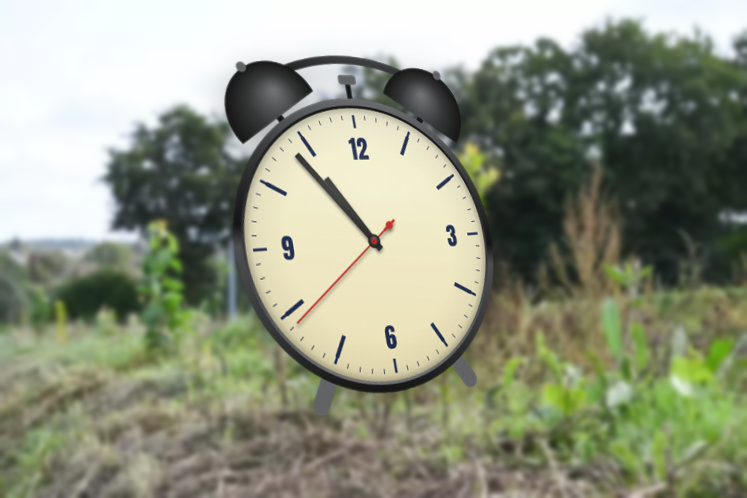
10.53.39
